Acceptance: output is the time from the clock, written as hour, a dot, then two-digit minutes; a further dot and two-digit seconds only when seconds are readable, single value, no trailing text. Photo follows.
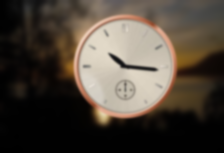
10.16
